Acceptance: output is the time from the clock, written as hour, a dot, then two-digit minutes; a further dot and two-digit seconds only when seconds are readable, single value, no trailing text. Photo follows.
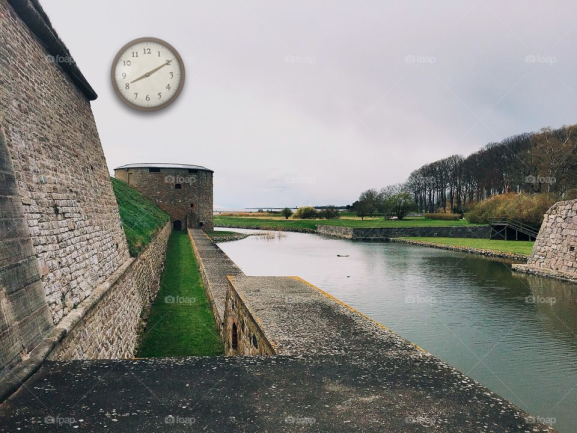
8.10
